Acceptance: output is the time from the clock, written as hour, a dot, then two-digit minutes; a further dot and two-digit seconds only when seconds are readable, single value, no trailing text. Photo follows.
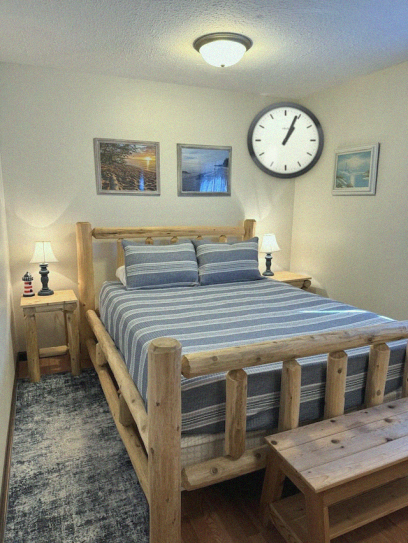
1.04
